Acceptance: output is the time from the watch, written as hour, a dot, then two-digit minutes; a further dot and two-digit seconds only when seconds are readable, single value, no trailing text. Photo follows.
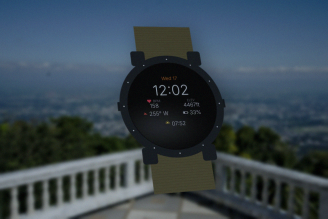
12.02
